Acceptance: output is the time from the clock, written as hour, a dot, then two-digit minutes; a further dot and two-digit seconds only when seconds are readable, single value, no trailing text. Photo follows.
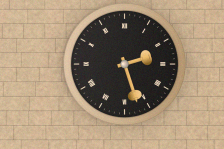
2.27
